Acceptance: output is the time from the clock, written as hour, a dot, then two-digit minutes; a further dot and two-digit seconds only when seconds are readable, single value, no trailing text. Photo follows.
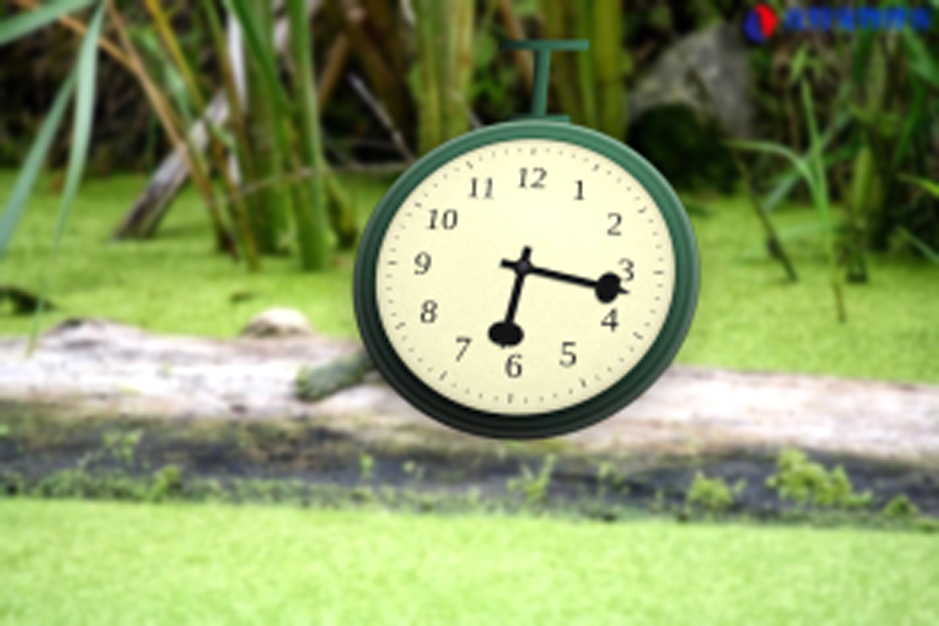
6.17
